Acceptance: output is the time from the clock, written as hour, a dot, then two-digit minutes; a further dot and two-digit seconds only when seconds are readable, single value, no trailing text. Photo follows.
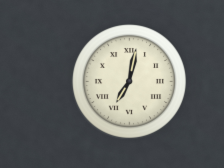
7.02
